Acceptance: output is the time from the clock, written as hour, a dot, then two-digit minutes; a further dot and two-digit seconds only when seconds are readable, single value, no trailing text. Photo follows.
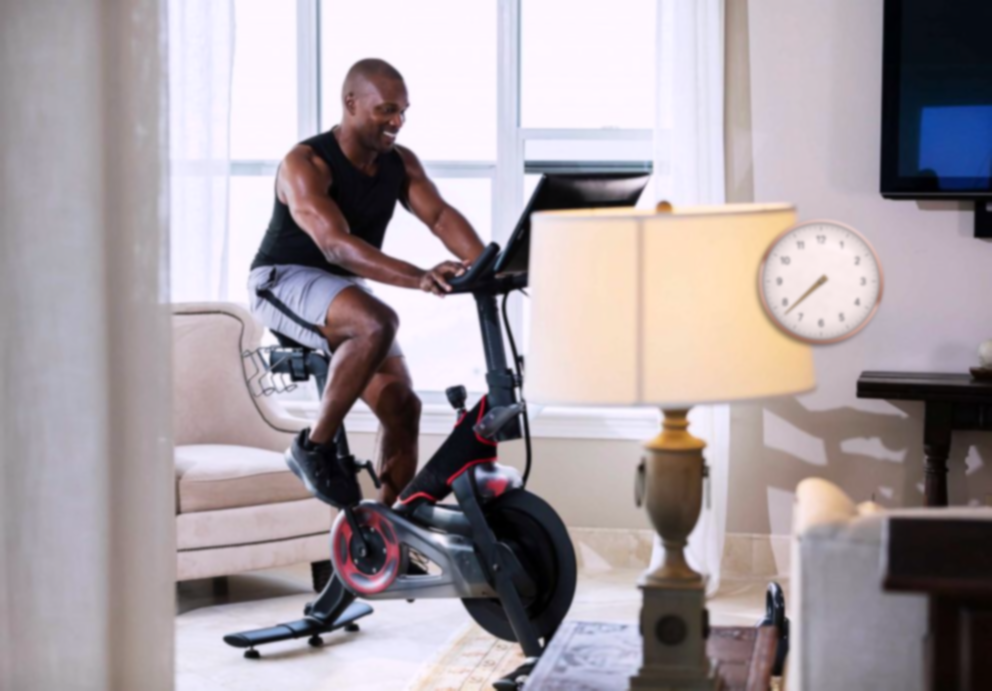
7.38
